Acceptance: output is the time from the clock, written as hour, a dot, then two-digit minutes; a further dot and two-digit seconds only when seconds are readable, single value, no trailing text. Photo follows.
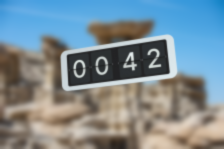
0.42
